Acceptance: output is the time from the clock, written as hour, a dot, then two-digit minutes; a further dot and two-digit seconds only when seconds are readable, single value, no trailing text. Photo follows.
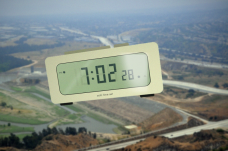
7.02.28
